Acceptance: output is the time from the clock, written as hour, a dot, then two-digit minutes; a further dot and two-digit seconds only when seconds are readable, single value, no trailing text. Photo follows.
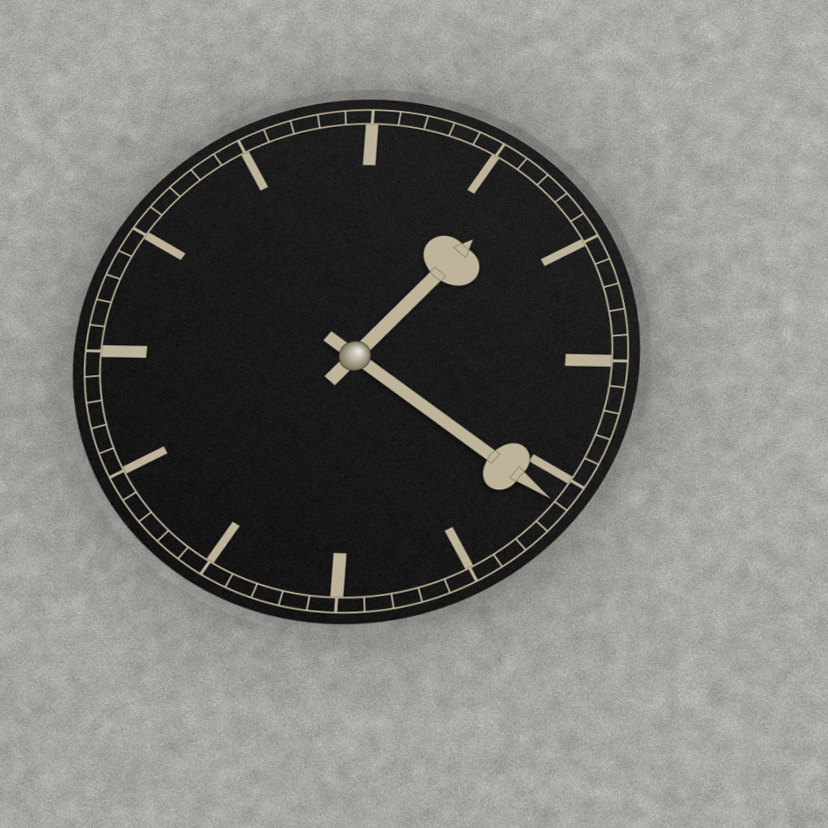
1.21
